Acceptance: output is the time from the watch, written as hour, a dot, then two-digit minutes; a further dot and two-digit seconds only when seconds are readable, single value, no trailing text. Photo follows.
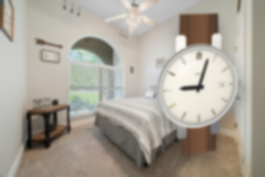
9.03
